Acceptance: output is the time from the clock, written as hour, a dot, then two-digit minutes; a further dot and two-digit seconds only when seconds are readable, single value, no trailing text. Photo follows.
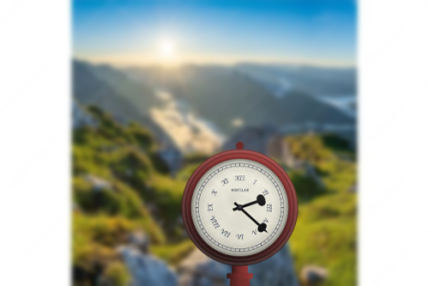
2.22
